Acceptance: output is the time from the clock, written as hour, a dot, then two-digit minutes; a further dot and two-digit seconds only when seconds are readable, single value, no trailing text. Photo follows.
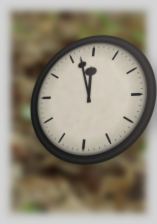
11.57
